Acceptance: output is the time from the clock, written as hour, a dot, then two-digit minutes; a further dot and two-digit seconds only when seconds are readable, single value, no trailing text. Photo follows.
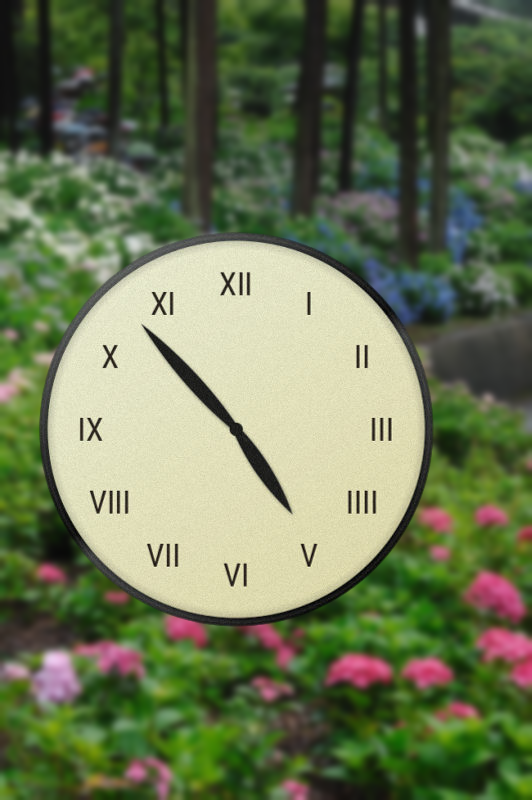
4.53
